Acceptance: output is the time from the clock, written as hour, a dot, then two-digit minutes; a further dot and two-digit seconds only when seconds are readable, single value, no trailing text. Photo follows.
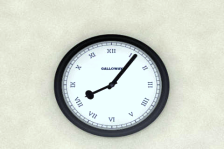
8.06
